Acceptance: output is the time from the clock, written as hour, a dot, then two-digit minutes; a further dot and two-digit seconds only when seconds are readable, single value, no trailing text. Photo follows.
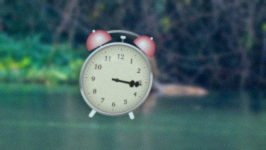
3.16
